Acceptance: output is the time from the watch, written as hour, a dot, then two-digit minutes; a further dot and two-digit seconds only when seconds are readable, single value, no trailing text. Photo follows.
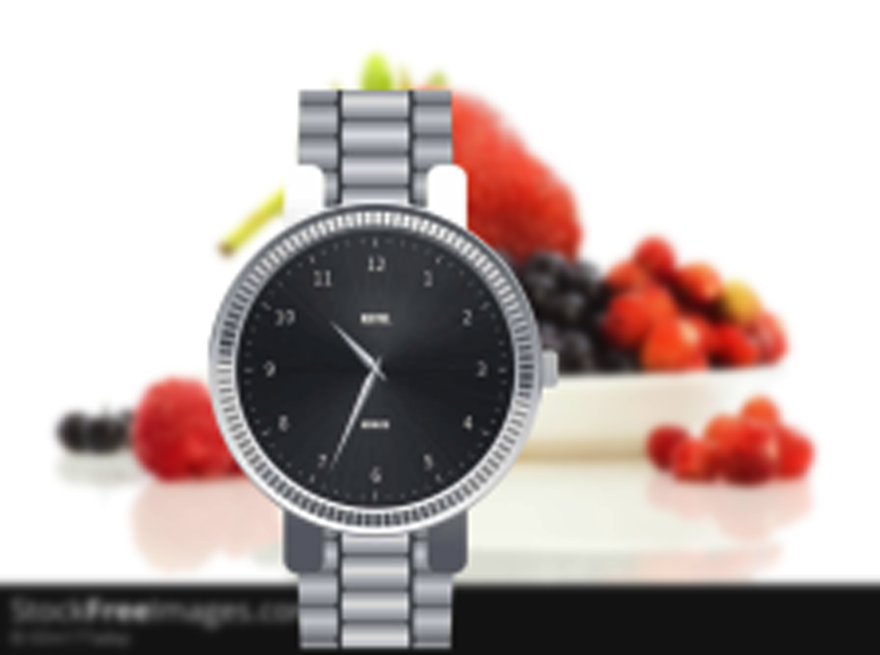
10.34
